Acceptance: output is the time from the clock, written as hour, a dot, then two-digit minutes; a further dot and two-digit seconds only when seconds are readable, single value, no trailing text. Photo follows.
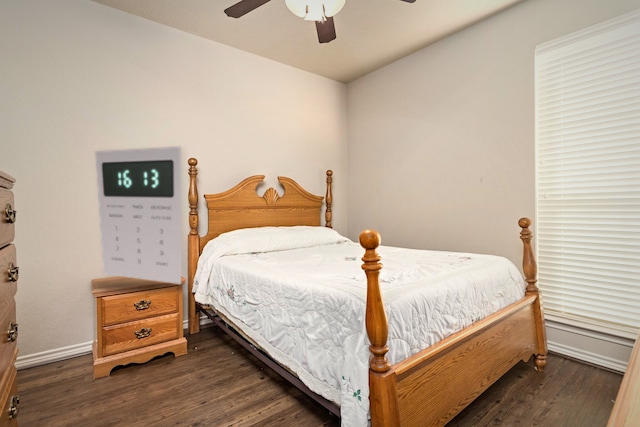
16.13
